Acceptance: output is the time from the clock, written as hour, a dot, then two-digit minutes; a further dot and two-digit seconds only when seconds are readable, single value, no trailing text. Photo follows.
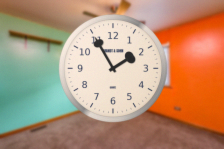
1.55
